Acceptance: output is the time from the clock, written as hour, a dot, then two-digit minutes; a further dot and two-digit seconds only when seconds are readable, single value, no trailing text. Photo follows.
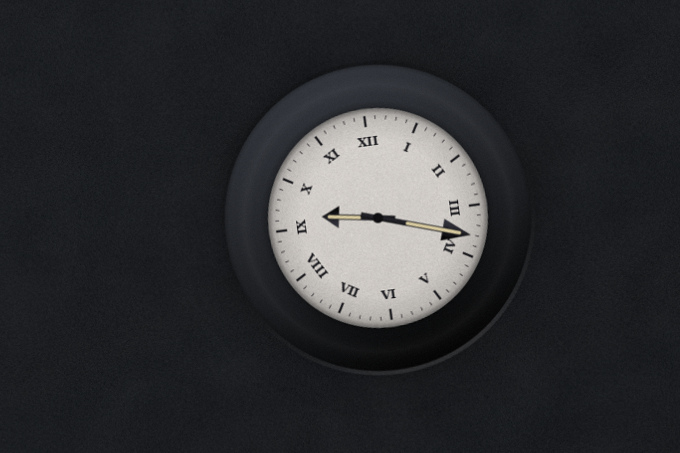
9.18
